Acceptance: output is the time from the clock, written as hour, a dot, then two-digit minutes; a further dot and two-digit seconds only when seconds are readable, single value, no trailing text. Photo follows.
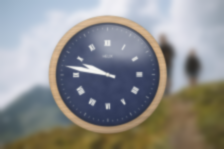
9.47
